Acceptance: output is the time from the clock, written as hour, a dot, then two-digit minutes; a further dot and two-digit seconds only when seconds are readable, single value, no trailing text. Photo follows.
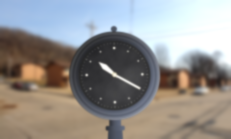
10.20
